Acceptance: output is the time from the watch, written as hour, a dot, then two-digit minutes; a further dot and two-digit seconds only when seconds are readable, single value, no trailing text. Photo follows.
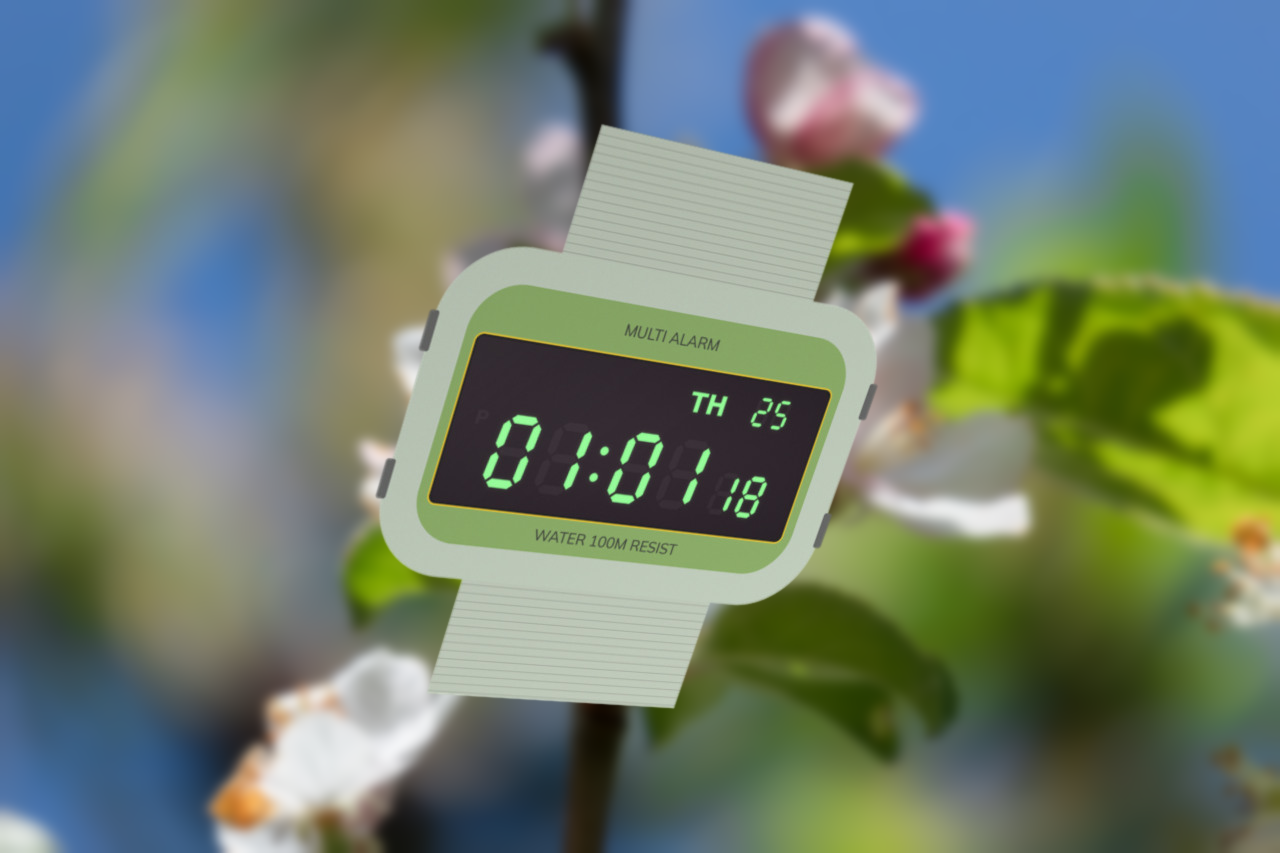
1.01.18
